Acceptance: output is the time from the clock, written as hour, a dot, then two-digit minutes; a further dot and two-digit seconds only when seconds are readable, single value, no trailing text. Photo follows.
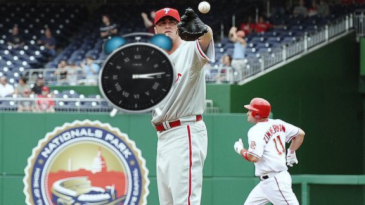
3.14
